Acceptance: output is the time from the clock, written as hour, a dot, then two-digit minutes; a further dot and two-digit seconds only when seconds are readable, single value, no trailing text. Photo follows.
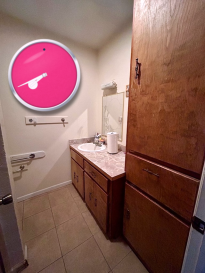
7.41
